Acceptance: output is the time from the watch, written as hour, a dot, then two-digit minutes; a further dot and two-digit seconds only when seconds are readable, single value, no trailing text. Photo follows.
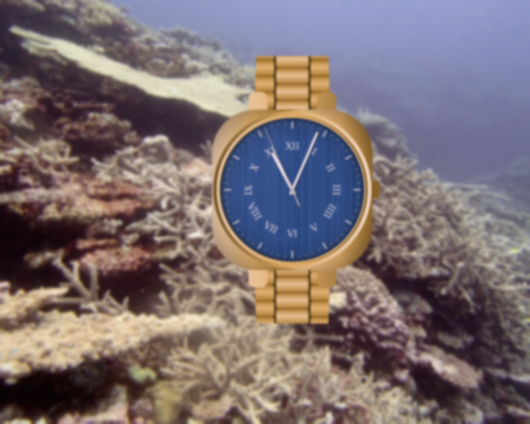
11.03.56
